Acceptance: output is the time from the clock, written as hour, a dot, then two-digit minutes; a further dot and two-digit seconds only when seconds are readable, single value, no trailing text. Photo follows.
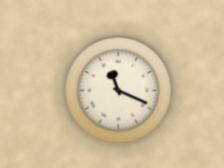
11.19
